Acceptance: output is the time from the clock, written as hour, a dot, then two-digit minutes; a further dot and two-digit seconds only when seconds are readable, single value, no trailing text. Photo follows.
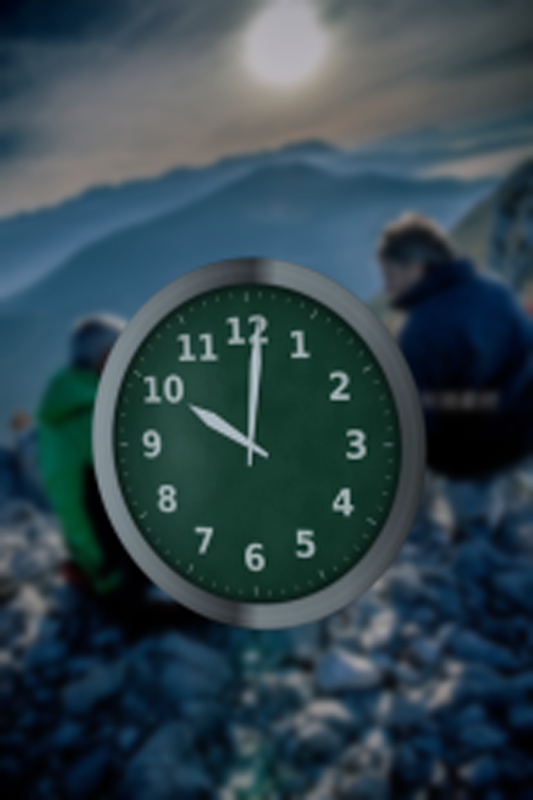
10.01
